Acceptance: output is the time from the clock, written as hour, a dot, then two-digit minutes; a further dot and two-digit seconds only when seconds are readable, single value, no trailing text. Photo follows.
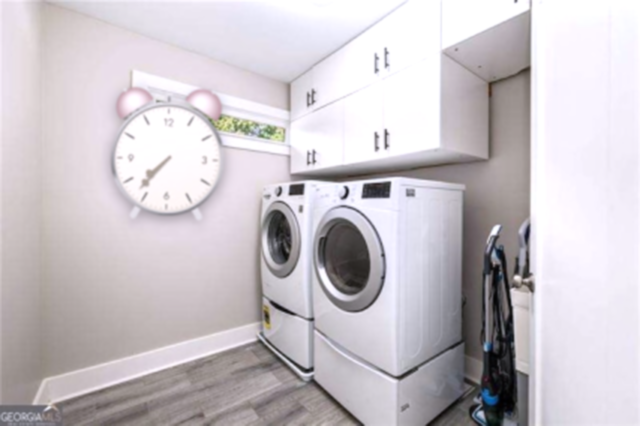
7.37
